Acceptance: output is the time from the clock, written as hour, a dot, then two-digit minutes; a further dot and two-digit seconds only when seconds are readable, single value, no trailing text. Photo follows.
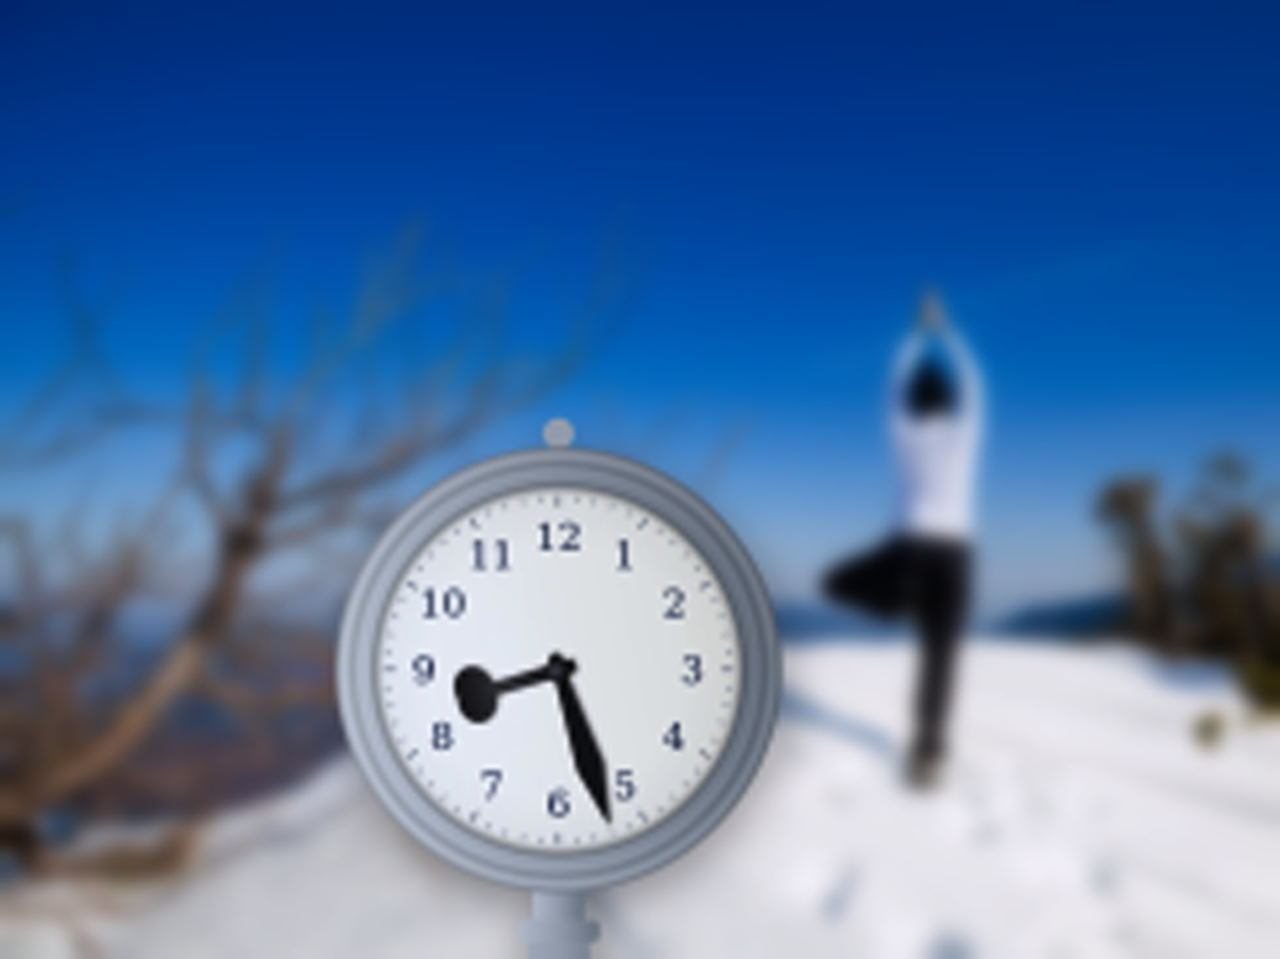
8.27
